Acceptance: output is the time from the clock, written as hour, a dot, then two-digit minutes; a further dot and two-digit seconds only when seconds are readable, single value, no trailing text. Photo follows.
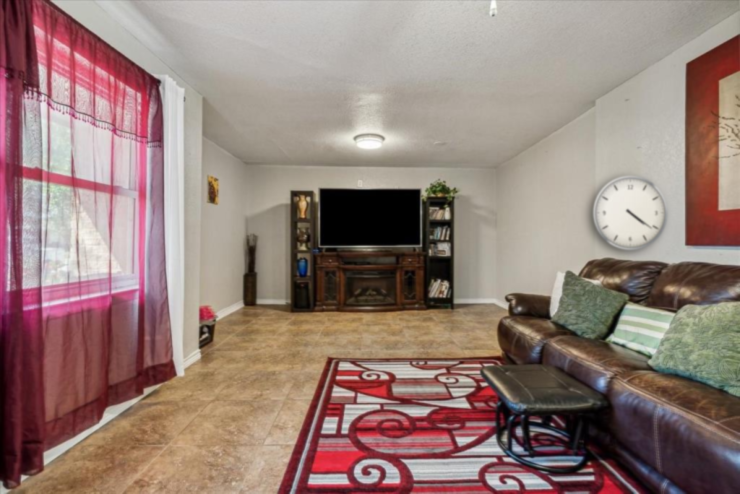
4.21
